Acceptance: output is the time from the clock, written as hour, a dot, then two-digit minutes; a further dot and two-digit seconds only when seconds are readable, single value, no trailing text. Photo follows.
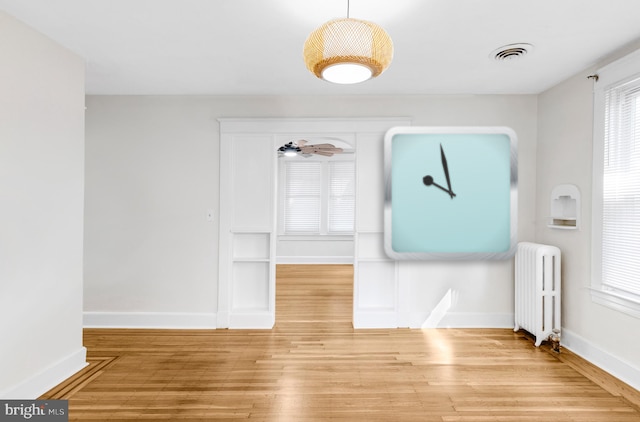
9.58
